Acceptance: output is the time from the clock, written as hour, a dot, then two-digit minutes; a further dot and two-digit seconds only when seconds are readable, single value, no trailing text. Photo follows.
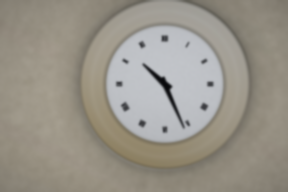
10.26
